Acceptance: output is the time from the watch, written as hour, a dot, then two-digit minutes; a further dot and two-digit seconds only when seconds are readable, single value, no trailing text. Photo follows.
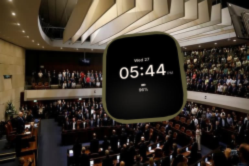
5.44
